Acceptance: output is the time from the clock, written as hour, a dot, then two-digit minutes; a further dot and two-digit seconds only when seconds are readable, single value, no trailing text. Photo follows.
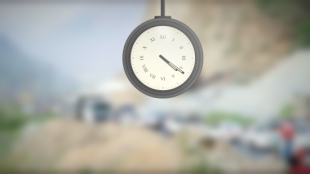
4.21
